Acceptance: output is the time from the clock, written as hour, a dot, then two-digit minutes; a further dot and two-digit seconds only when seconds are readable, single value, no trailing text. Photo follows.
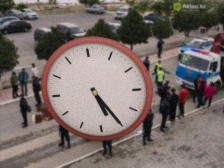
5.25
